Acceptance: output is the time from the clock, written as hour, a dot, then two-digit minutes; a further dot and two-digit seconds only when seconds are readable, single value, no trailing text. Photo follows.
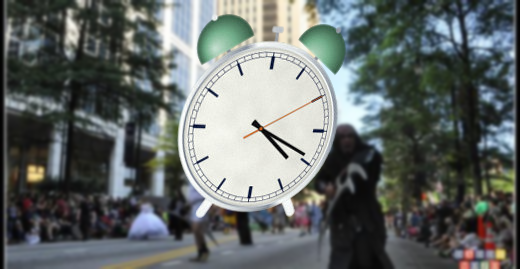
4.19.10
